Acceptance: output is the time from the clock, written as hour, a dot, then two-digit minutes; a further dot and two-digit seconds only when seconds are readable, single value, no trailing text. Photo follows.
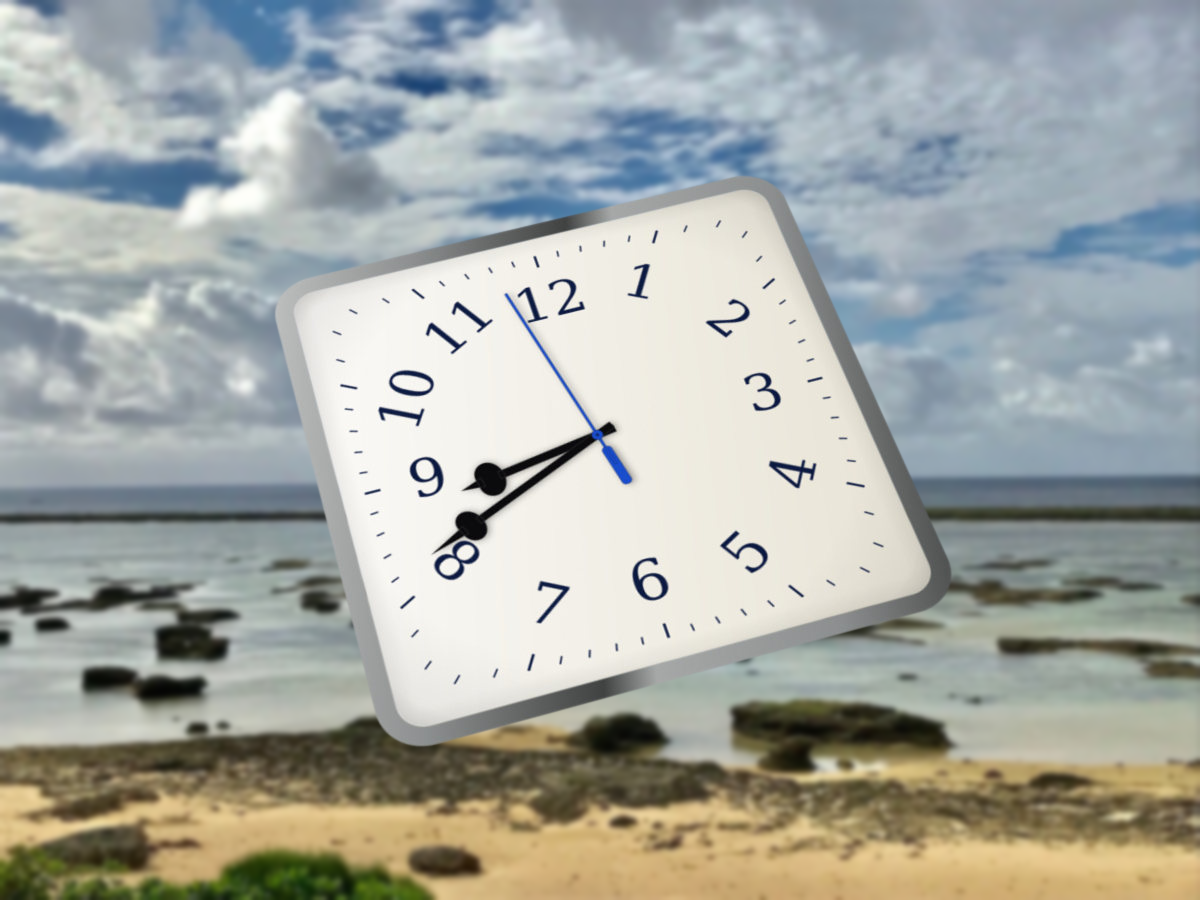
8.40.58
